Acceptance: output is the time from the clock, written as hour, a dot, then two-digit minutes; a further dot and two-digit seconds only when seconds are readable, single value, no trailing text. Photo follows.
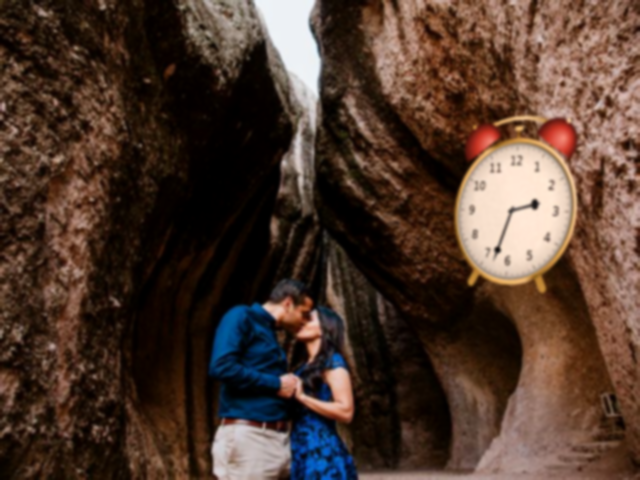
2.33
